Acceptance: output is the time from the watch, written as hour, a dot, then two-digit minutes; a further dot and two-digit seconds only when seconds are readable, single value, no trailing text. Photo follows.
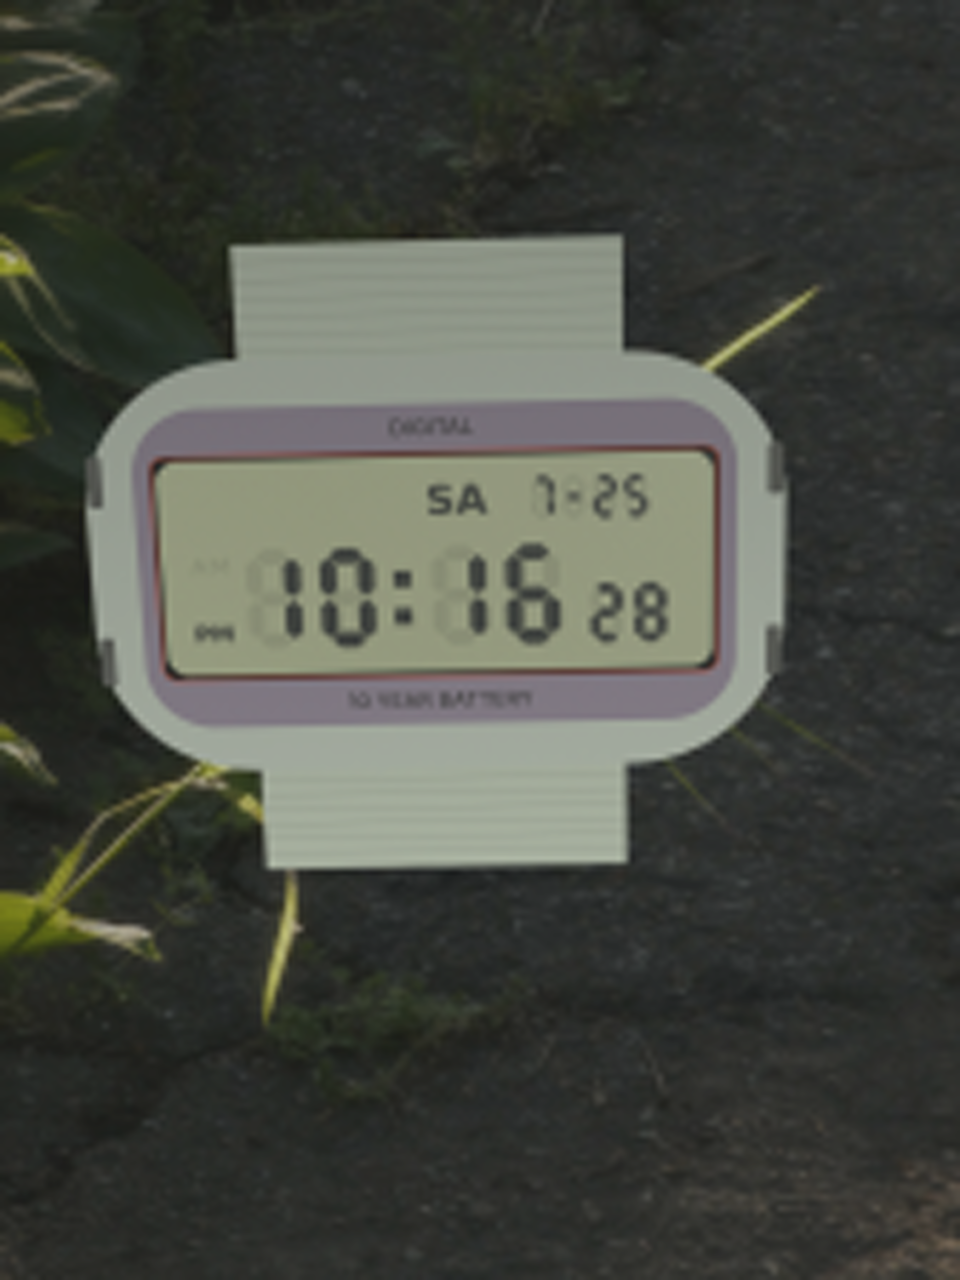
10.16.28
